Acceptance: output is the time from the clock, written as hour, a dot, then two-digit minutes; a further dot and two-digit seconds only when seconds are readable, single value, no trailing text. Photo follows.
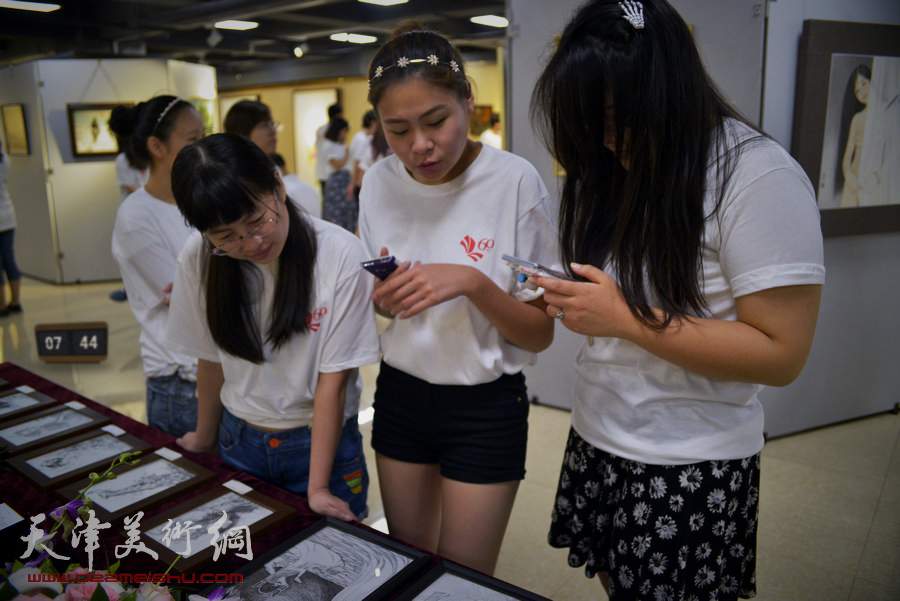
7.44
